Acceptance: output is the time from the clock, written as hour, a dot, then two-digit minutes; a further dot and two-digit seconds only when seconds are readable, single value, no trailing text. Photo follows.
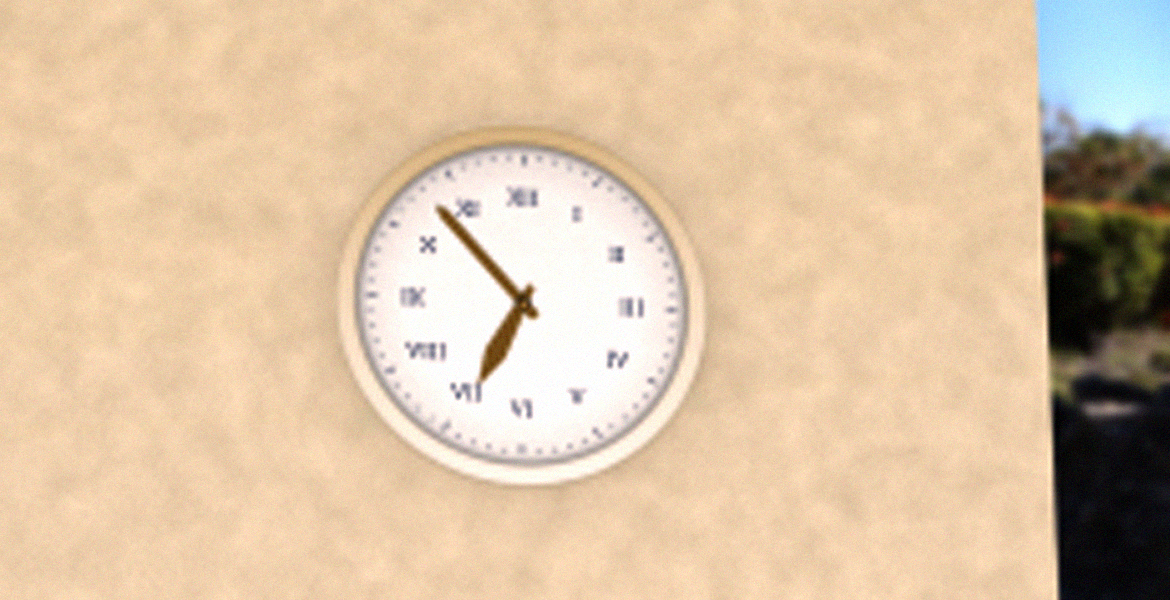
6.53
